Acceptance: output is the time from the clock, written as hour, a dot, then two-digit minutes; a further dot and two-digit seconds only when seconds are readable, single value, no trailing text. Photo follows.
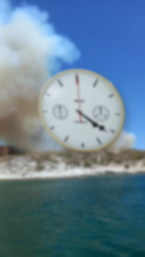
4.21
